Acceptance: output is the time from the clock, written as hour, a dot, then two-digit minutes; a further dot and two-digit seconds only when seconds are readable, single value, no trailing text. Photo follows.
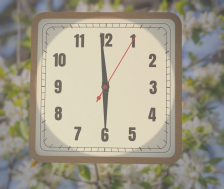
5.59.05
